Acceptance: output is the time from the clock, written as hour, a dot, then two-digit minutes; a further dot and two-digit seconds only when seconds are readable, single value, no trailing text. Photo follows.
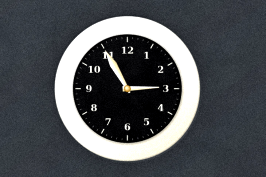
2.55
